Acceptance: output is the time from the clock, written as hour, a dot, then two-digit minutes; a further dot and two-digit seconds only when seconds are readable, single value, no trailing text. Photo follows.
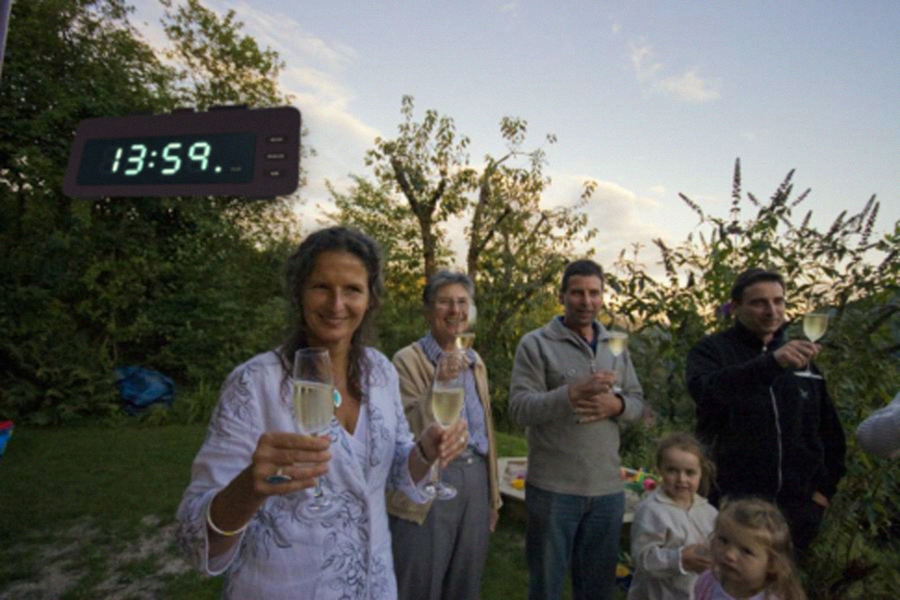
13.59
